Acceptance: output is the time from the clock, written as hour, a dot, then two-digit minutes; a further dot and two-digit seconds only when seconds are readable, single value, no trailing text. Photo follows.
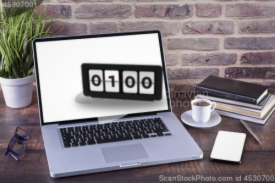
1.00
